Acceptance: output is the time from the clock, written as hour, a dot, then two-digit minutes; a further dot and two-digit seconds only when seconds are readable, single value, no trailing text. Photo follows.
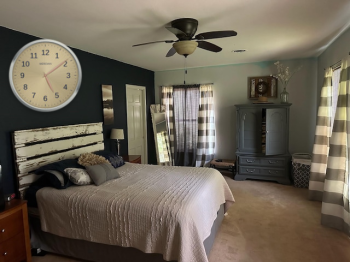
5.09
